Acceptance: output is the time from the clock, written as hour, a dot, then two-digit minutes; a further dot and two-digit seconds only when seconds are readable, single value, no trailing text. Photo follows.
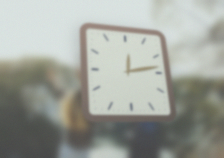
12.13
